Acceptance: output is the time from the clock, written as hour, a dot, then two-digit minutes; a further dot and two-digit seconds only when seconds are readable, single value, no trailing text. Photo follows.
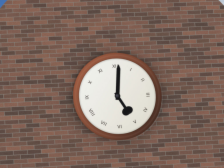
5.01
